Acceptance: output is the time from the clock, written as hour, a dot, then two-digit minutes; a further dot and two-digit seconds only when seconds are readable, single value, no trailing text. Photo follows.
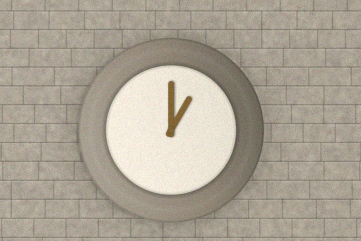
1.00
